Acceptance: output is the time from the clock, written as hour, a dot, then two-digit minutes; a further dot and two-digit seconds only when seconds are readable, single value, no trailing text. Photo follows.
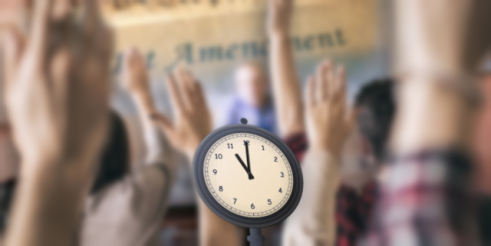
11.00
